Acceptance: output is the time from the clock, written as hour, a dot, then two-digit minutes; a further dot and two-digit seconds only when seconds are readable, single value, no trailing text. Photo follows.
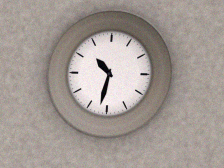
10.32
